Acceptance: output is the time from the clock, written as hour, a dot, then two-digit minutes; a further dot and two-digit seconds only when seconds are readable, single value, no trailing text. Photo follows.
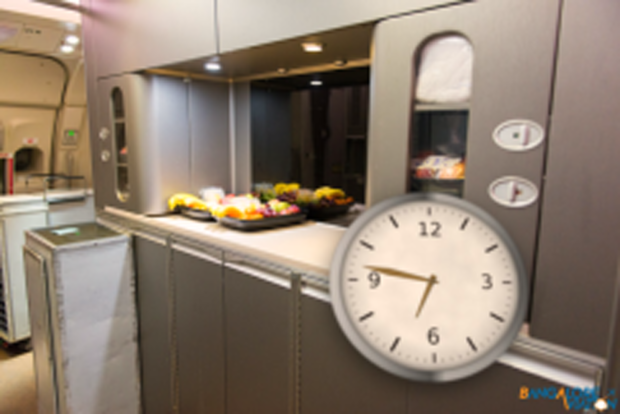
6.47
